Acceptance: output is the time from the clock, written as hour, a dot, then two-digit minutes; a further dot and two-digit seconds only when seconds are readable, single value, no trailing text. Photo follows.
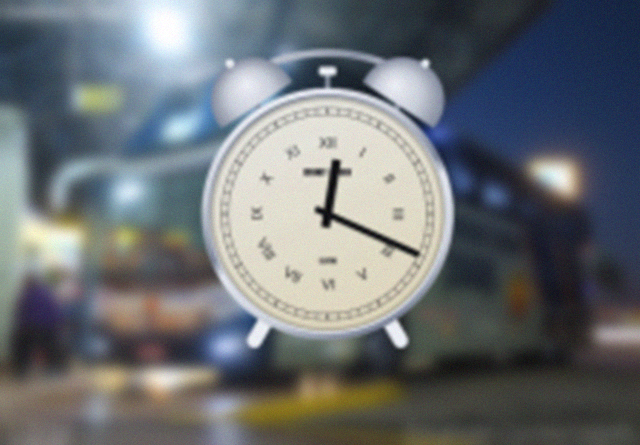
12.19
